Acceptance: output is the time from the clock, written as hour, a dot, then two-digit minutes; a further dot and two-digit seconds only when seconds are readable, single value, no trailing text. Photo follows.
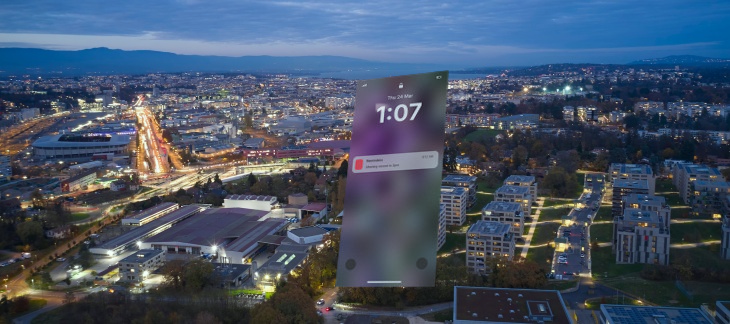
1.07
